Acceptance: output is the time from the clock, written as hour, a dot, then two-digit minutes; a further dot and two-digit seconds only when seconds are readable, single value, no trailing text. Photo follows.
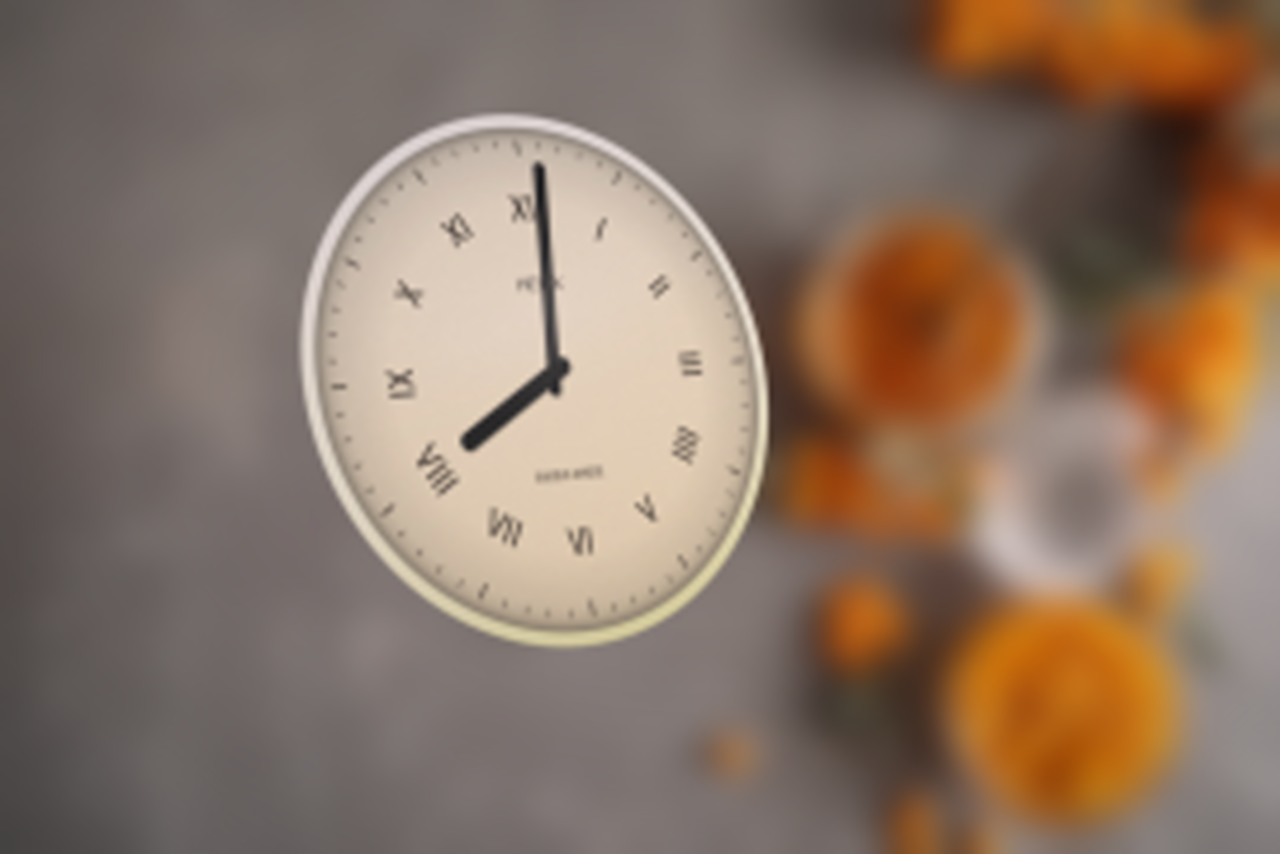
8.01
